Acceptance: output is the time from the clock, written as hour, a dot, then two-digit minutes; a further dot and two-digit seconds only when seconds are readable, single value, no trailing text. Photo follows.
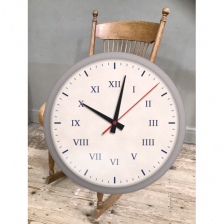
10.02.08
